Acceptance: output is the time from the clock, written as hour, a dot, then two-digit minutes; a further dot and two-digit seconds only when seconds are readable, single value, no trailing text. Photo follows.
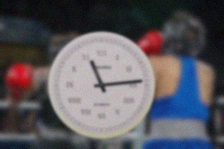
11.14
